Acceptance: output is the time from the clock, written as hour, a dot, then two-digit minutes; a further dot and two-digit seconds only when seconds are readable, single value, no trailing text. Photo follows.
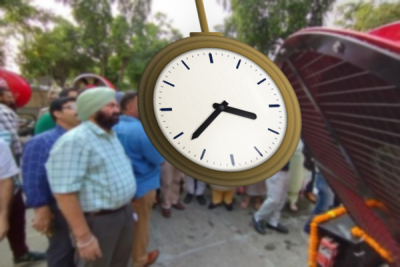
3.38
